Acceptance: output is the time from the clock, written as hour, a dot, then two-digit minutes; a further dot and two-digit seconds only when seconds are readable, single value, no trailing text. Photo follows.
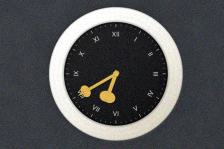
6.40
